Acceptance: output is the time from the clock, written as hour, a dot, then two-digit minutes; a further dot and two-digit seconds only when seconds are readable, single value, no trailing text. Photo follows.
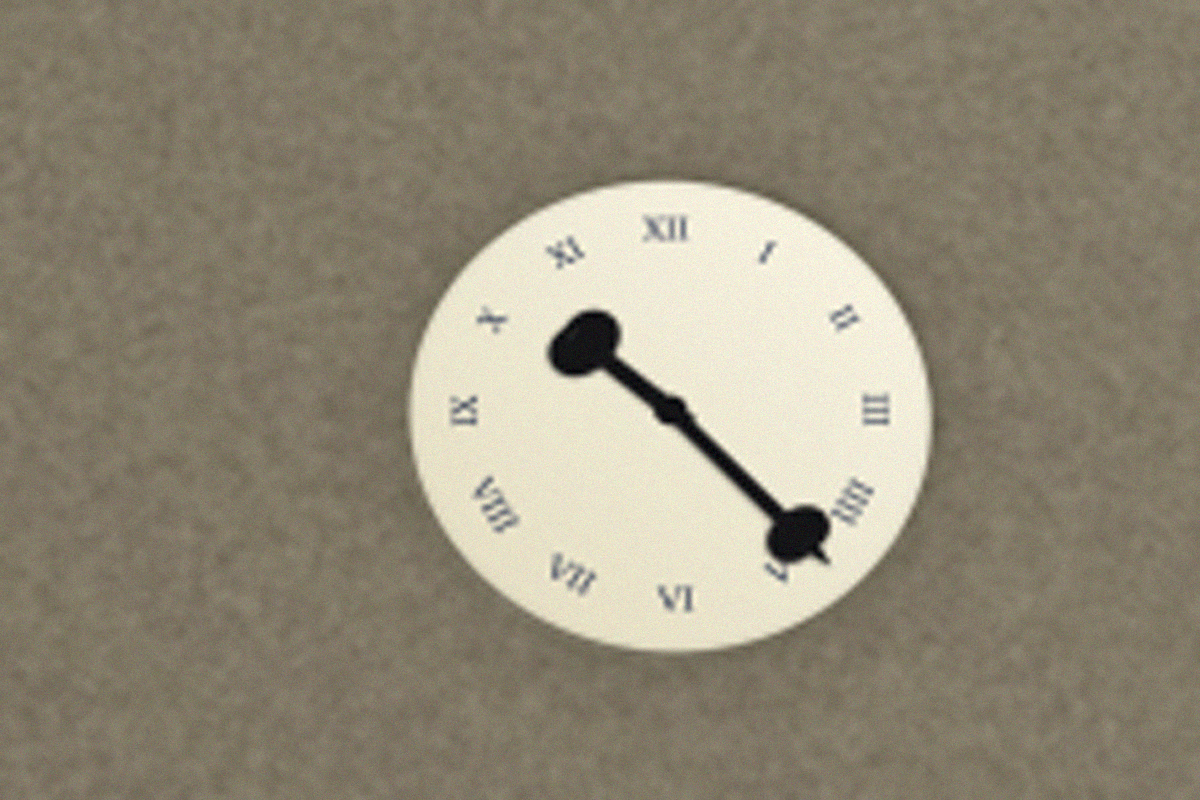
10.23
